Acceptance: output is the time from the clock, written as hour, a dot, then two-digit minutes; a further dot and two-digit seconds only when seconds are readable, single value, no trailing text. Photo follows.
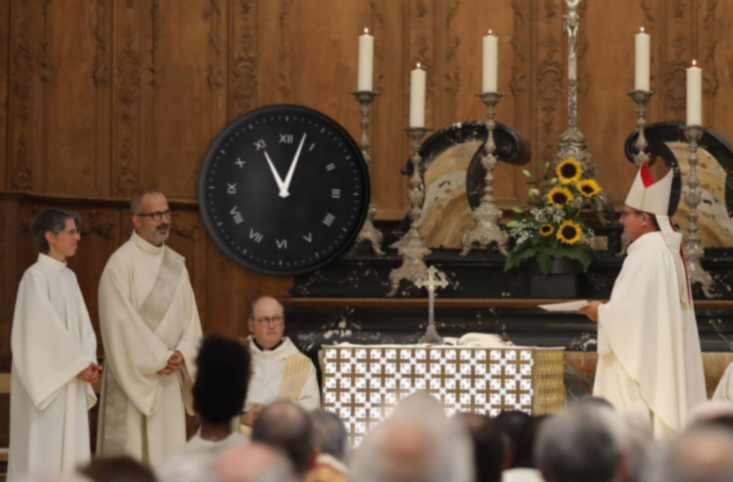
11.03
